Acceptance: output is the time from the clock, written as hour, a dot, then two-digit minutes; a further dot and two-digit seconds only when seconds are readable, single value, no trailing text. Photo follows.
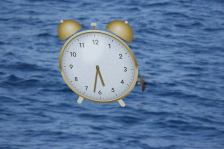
5.32
